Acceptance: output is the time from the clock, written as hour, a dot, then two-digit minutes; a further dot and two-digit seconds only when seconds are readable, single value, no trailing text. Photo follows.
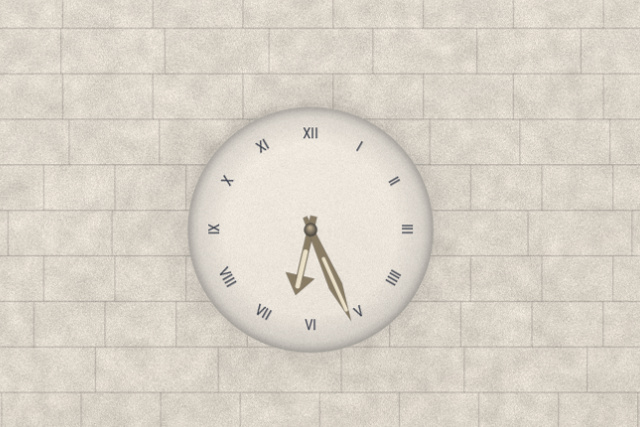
6.26
